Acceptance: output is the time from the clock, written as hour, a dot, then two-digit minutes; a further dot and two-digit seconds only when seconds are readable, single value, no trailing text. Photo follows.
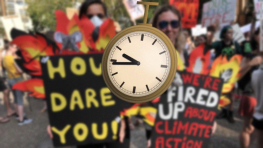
9.44
